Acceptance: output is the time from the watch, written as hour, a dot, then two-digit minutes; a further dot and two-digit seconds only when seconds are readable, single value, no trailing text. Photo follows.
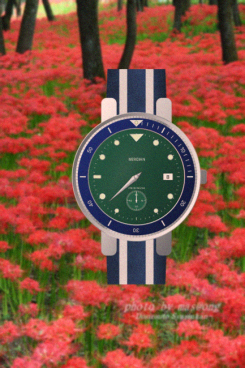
7.38
